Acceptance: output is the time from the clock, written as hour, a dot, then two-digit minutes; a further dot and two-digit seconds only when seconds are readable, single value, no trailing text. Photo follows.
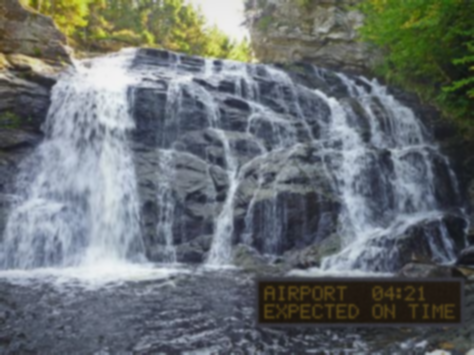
4.21
